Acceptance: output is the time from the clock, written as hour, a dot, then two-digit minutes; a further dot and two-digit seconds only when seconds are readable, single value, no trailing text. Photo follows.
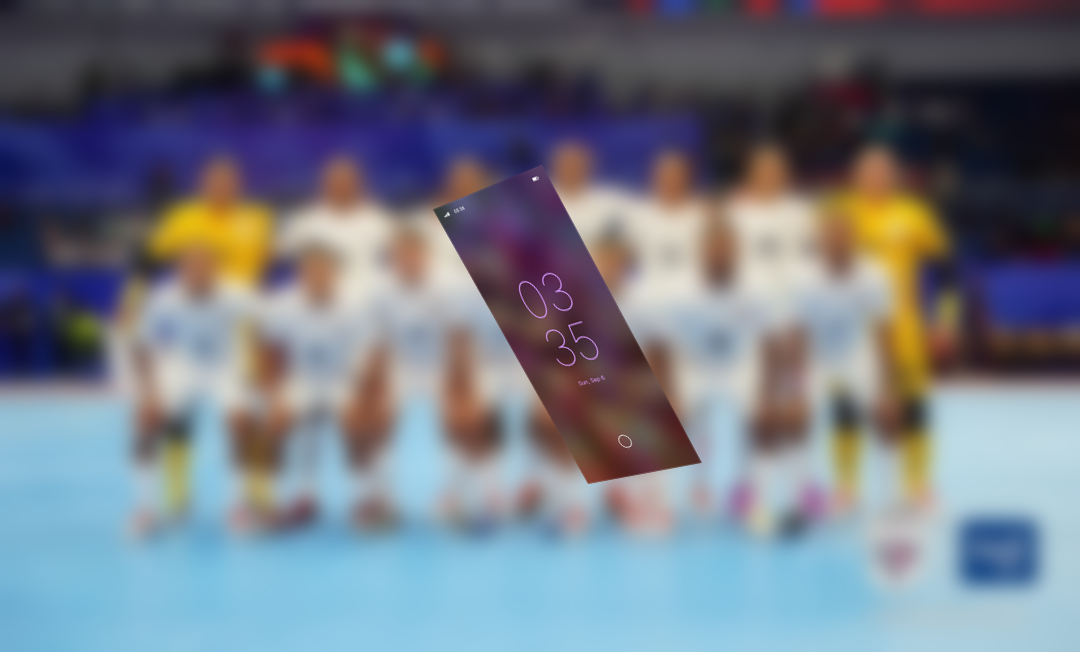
3.35
